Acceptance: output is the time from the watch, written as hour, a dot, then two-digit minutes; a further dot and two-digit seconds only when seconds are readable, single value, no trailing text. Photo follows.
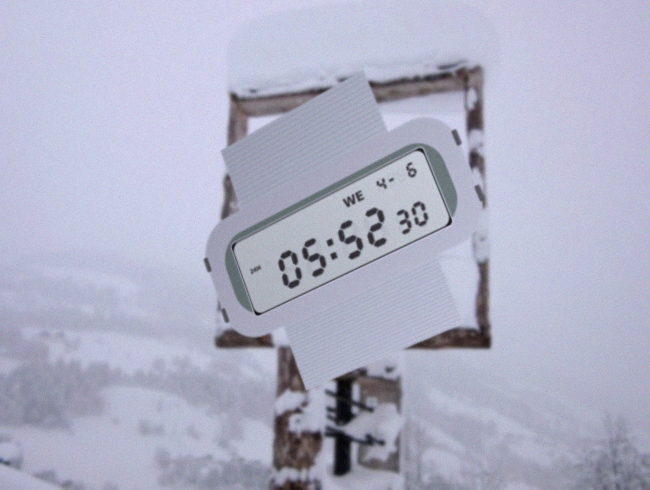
5.52.30
